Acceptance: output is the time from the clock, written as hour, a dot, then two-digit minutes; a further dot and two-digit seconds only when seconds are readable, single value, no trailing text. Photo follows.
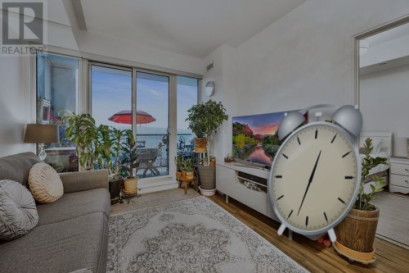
12.33
